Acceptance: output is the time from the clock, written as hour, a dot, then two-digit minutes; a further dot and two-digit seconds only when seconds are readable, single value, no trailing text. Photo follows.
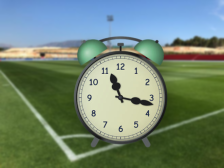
11.17
